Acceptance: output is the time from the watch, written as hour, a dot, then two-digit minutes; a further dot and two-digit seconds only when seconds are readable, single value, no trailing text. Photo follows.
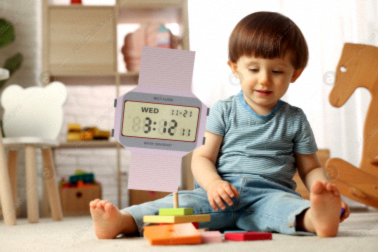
3.12.11
